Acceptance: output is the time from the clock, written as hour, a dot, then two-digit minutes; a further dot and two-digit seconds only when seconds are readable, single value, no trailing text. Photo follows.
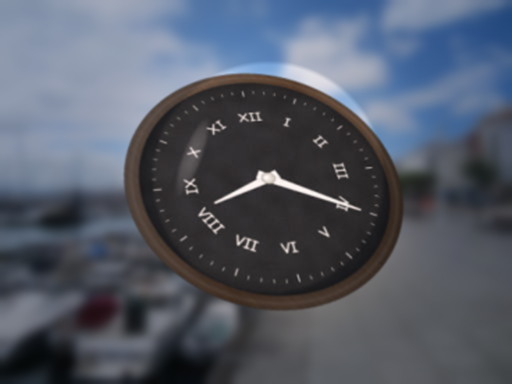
8.20
